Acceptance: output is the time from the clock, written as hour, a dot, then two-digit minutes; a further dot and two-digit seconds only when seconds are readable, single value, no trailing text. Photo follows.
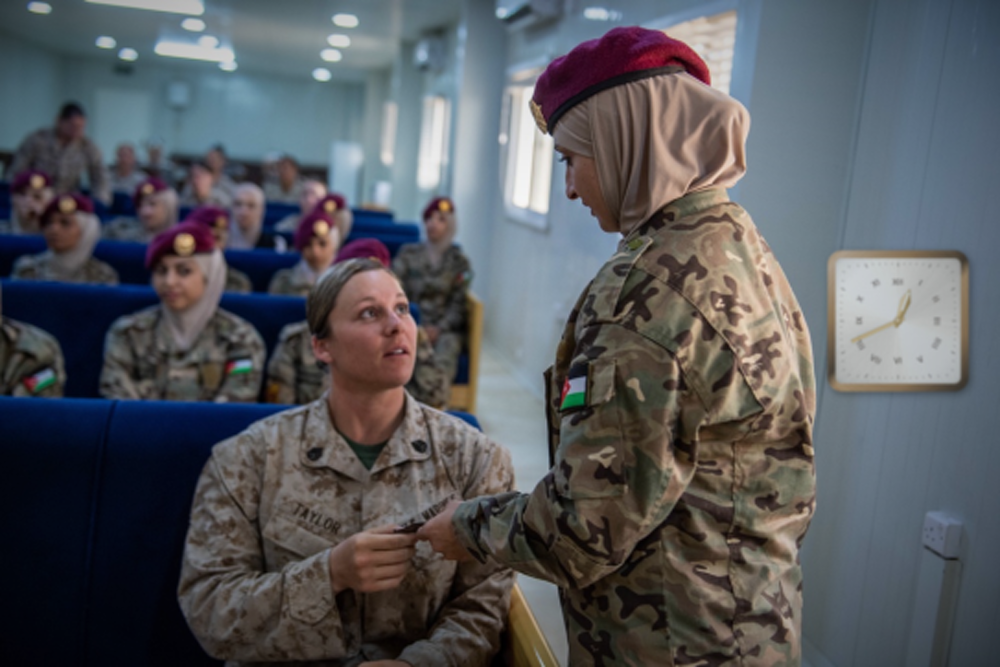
12.41
